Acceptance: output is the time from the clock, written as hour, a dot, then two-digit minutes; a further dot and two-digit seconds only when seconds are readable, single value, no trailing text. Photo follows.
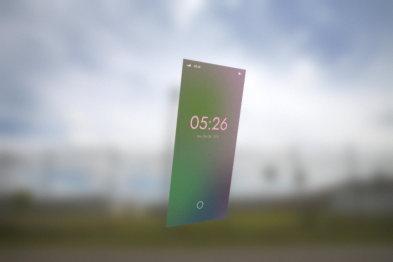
5.26
